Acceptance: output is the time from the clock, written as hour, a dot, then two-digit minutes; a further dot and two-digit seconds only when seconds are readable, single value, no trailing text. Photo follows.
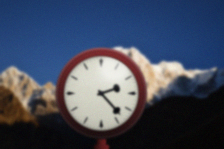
2.23
